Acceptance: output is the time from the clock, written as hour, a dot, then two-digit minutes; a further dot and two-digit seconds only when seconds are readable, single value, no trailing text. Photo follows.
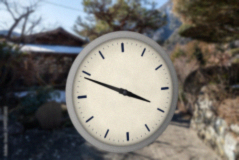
3.49
